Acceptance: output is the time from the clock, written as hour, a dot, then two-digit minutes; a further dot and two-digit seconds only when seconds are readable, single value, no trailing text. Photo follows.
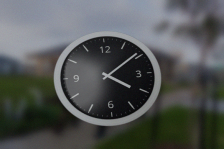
4.09
